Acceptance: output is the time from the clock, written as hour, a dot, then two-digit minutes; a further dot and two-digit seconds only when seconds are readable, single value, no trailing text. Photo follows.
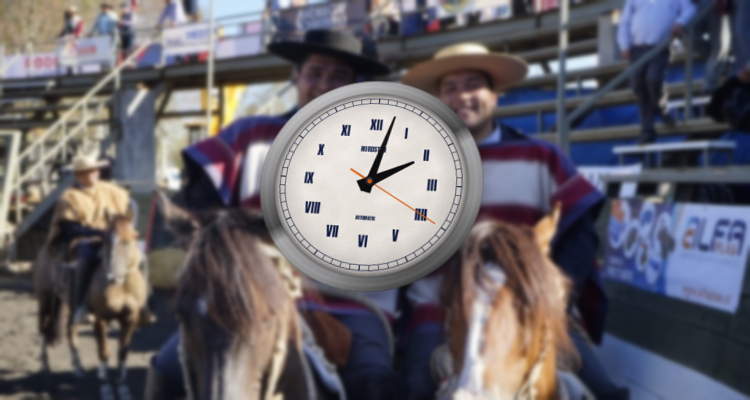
2.02.20
